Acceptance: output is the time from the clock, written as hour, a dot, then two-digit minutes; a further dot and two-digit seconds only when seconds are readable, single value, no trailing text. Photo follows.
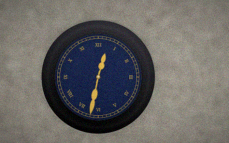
12.32
